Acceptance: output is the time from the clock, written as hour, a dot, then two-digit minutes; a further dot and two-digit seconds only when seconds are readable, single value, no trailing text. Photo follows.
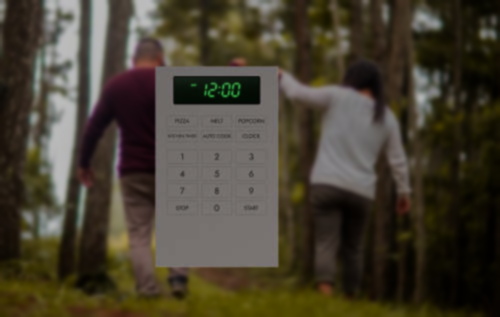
12.00
